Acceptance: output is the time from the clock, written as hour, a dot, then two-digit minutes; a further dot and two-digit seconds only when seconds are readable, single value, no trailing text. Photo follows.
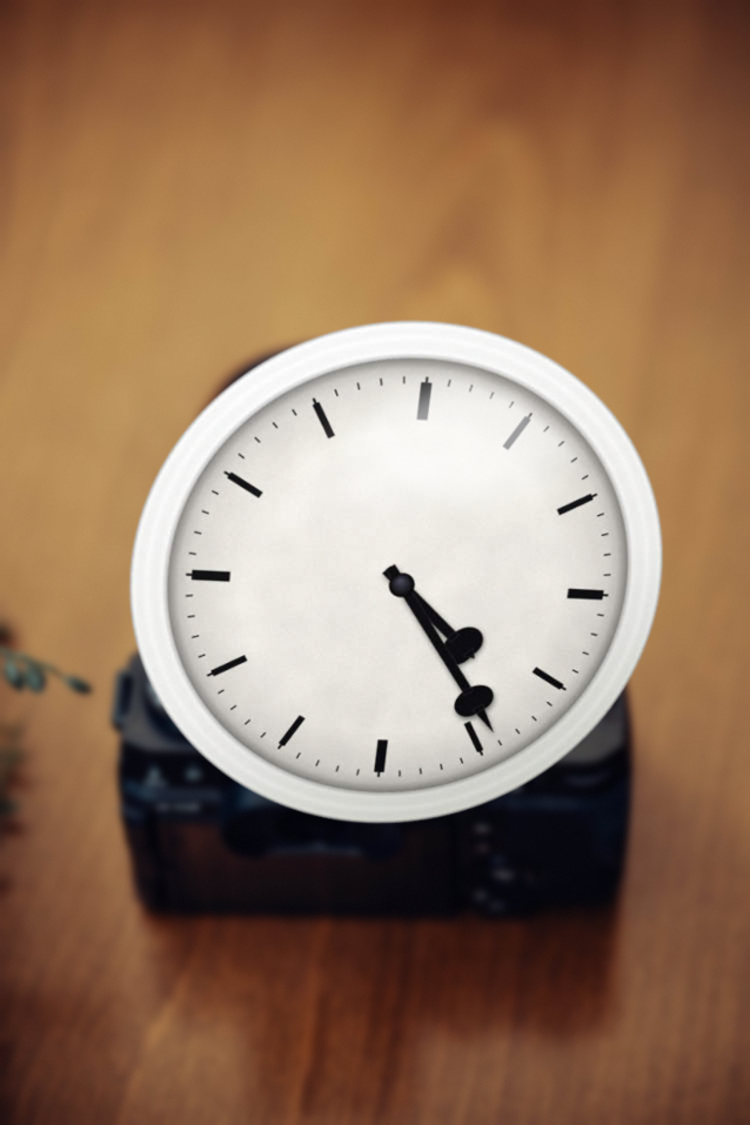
4.24
